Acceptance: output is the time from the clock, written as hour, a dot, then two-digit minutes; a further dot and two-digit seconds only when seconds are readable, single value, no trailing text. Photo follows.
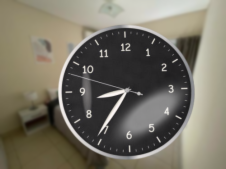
8.35.48
